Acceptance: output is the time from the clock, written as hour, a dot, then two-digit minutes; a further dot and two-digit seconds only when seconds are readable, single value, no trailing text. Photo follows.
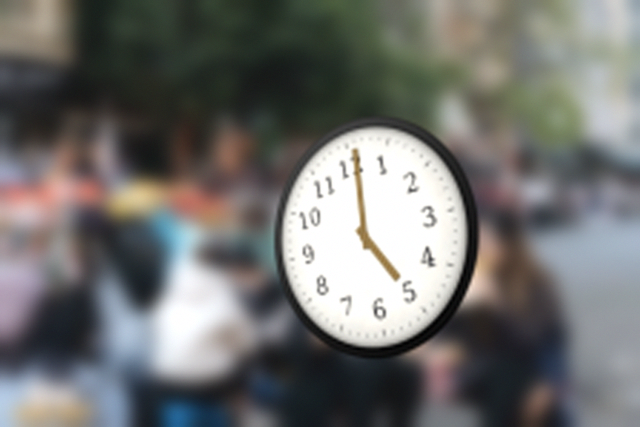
5.01
